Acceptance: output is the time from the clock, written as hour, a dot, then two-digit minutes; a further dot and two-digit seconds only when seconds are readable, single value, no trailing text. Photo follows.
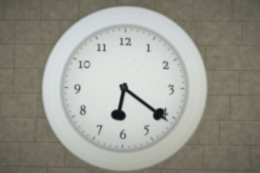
6.21
